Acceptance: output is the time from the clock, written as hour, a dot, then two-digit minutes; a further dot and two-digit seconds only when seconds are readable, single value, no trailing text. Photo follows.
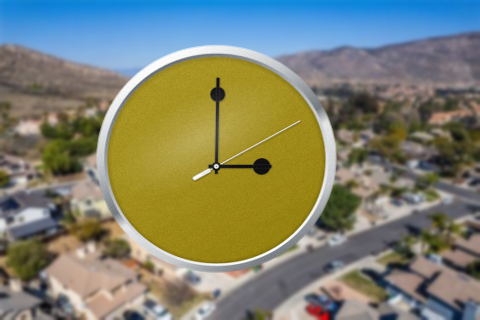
3.00.10
